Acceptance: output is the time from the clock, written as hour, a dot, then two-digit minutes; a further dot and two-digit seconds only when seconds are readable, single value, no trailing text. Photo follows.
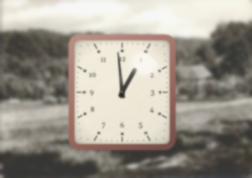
12.59
